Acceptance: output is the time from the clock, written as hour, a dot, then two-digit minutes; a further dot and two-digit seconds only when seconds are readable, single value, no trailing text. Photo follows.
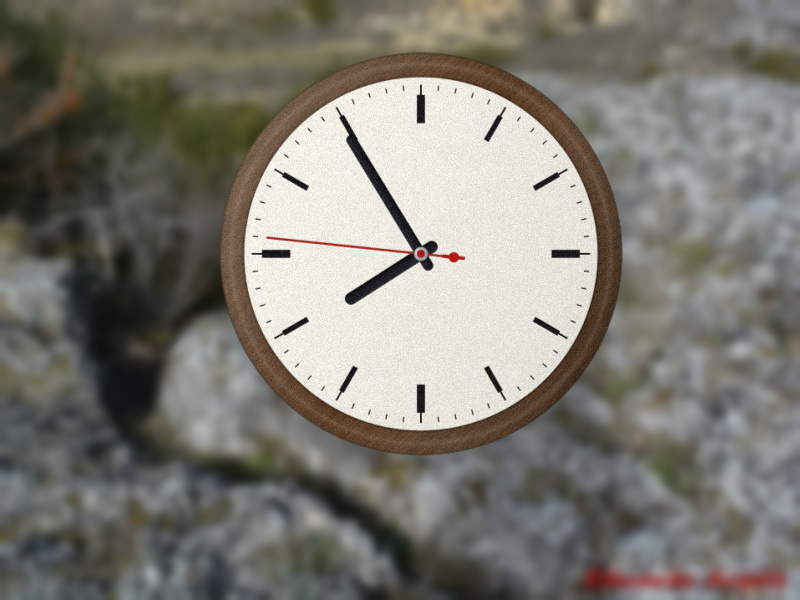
7.54.46
